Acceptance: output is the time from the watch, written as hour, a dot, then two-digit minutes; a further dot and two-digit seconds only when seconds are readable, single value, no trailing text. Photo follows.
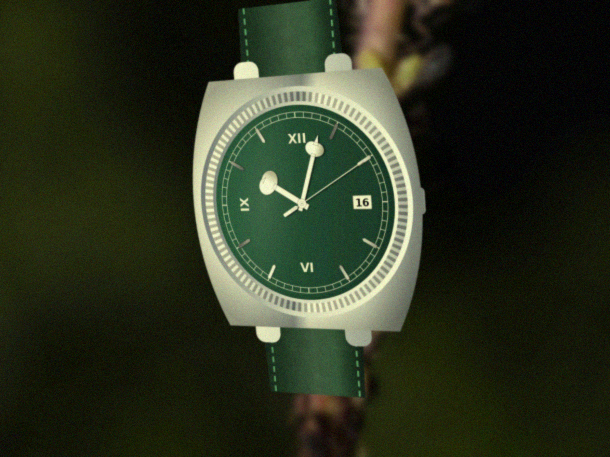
10.03.10
